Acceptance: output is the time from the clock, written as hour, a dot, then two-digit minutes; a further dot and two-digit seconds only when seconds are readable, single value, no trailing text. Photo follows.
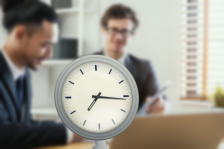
7.16
